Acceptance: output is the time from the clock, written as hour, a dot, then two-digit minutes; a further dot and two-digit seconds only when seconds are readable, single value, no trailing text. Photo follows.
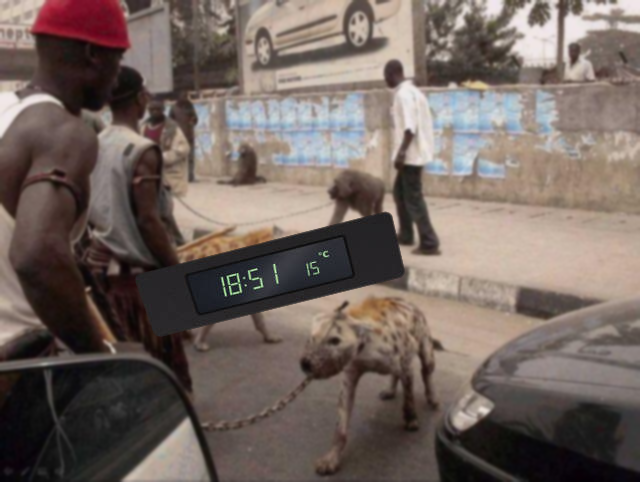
18.51
